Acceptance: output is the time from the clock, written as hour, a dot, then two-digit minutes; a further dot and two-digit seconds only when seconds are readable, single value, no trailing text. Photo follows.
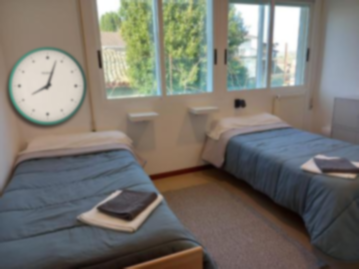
8.03
